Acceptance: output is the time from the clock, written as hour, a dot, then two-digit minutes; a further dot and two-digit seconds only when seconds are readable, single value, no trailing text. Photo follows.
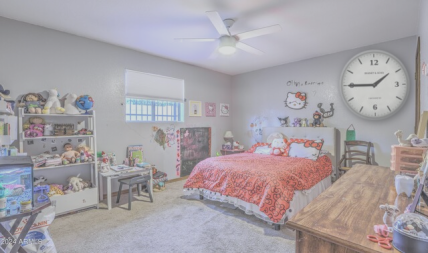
1.45
